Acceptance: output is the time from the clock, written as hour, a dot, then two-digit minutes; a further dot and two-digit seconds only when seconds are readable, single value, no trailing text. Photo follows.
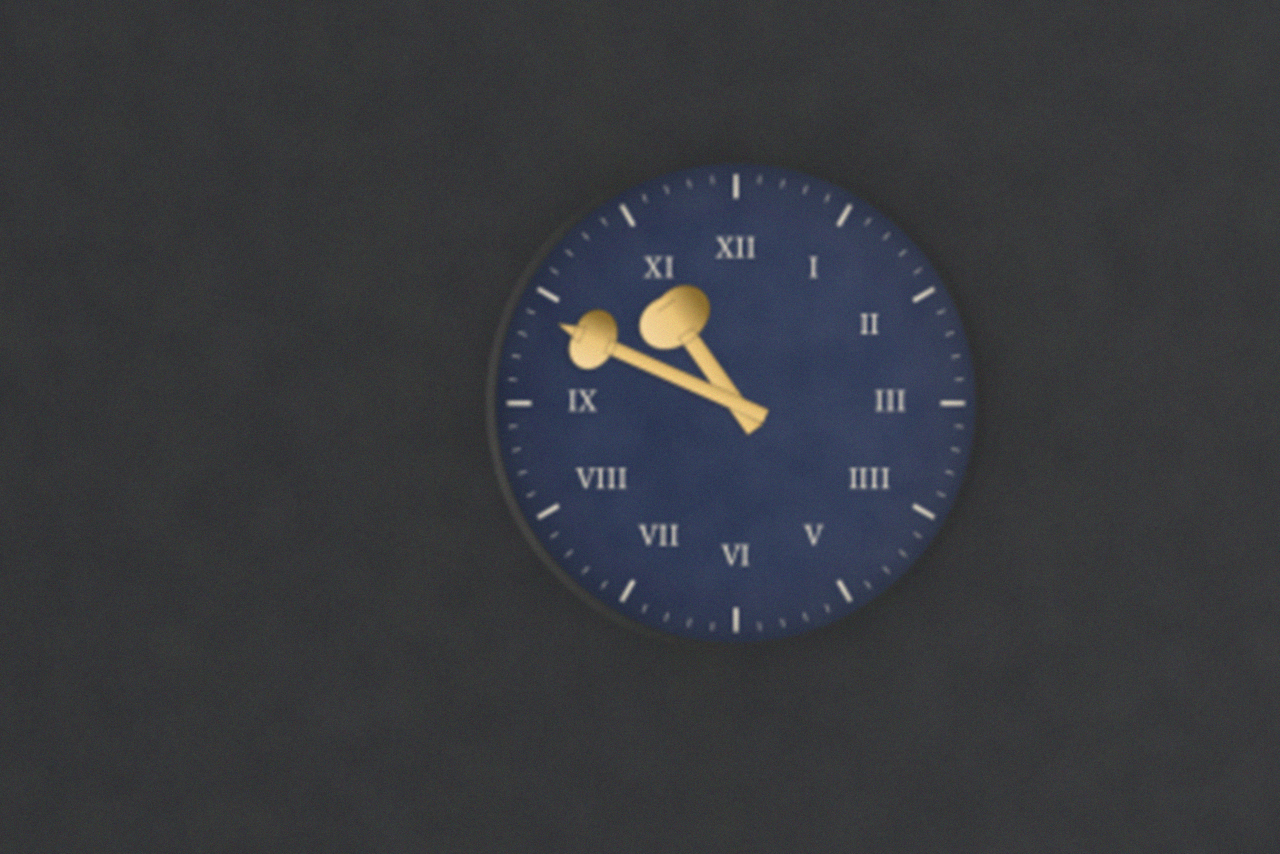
10.49
